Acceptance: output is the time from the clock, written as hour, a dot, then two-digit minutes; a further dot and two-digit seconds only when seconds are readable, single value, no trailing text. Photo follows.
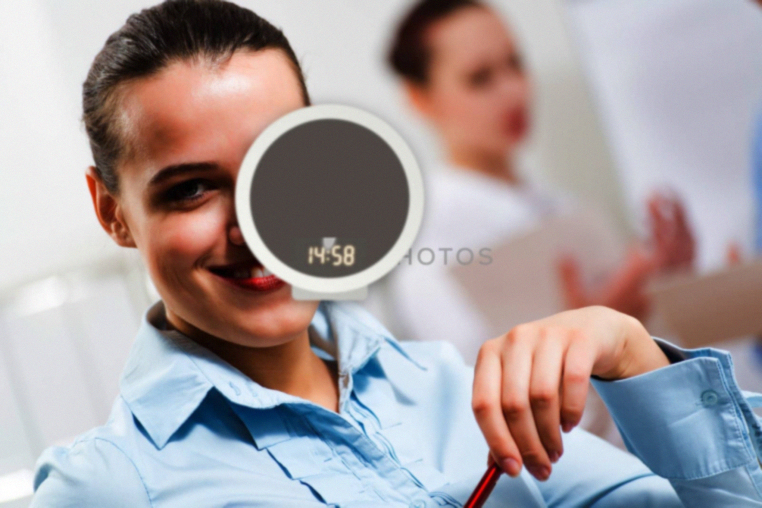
14.58
